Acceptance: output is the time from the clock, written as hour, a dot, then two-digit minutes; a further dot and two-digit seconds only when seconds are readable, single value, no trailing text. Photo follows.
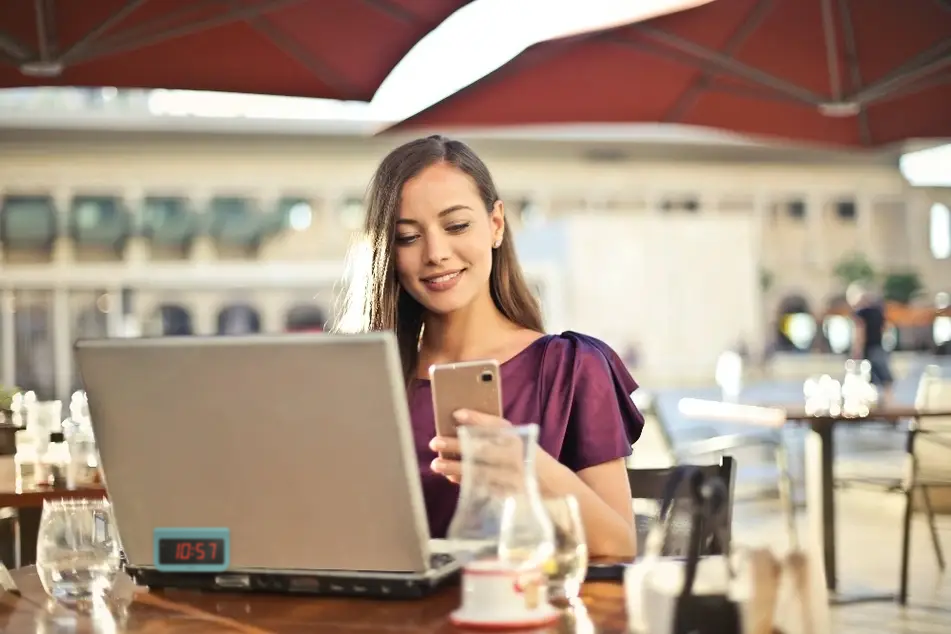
10.57
